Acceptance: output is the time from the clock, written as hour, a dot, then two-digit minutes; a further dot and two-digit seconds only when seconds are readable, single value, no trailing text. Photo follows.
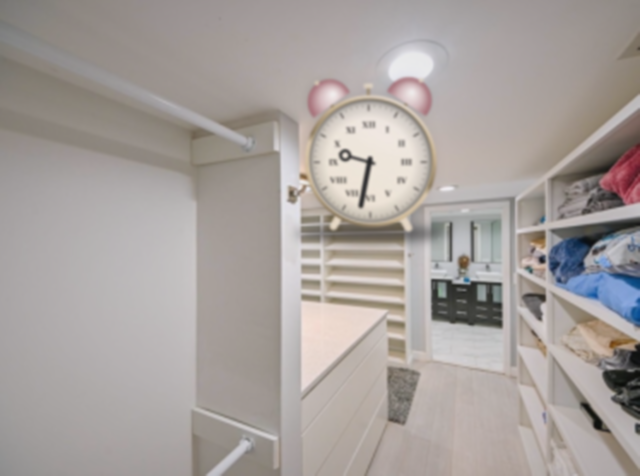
9.32
